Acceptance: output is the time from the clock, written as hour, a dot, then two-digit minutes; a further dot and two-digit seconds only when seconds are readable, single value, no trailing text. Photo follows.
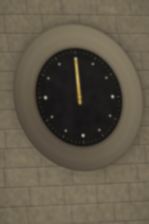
12.00
